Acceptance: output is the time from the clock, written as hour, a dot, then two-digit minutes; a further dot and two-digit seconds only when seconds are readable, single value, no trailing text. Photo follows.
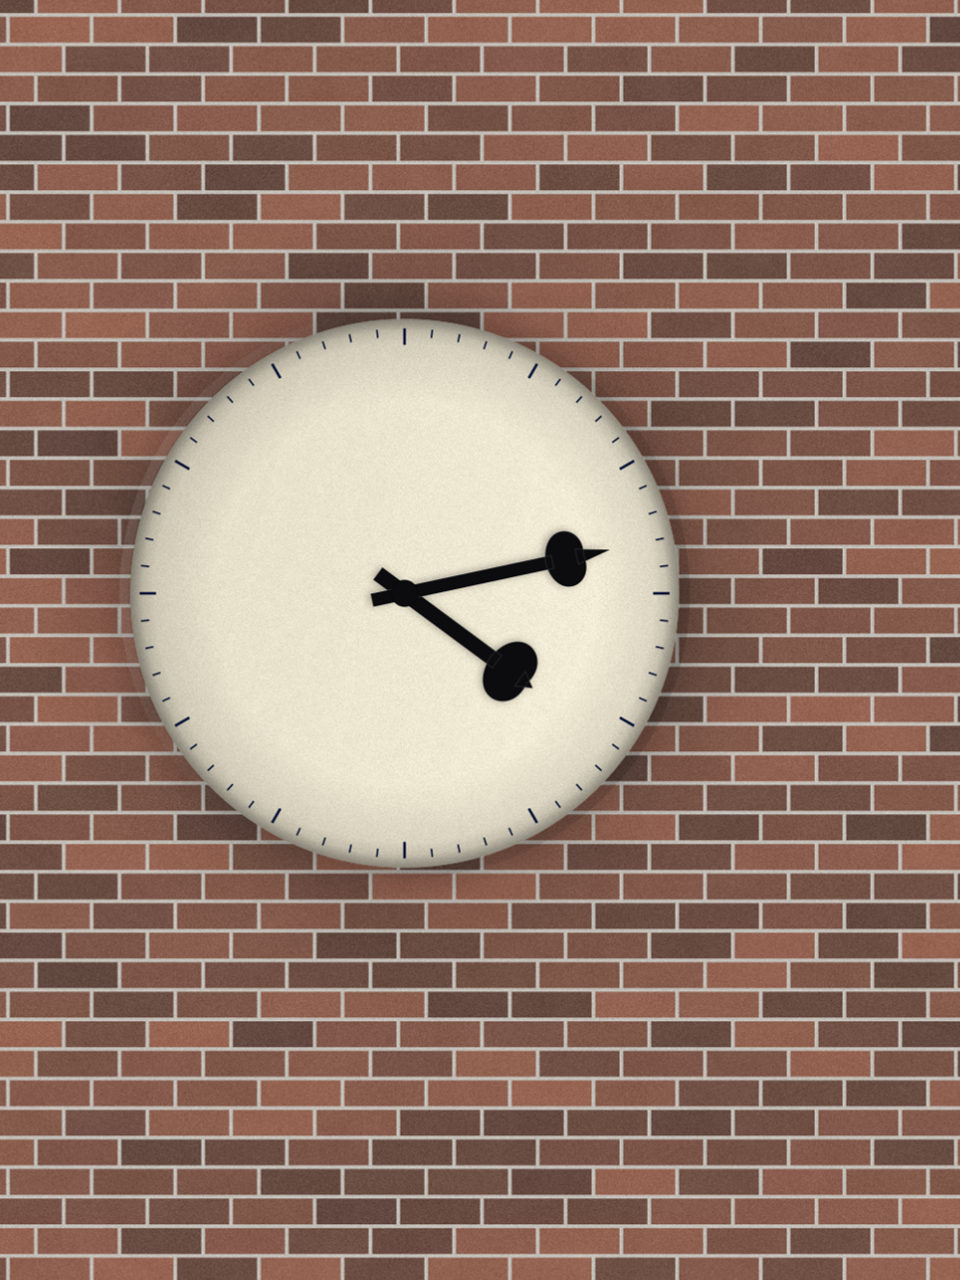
4.13
